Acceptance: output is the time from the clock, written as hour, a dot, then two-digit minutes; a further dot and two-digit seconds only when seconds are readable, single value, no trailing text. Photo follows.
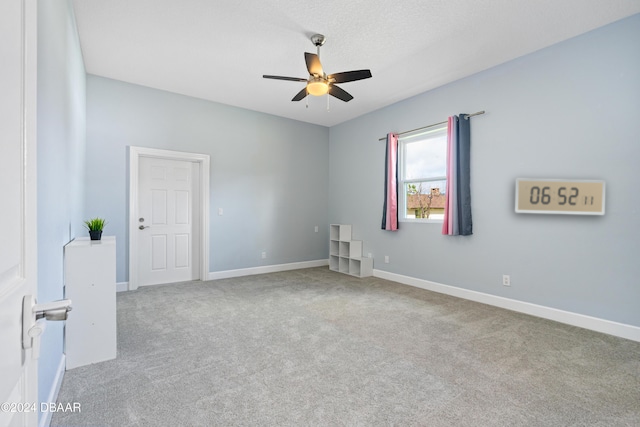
6.52.11
